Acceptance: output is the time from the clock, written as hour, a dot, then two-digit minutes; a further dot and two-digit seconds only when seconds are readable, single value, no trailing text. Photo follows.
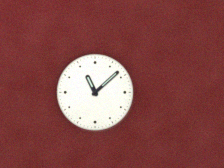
11.08
